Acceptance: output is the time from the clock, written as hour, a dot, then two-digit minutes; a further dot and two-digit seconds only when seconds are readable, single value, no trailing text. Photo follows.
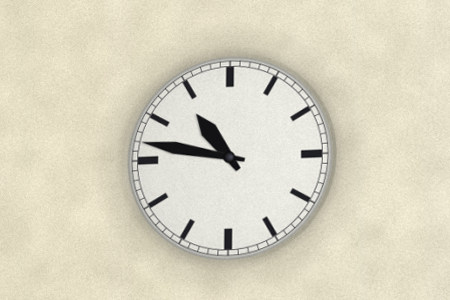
10.47
